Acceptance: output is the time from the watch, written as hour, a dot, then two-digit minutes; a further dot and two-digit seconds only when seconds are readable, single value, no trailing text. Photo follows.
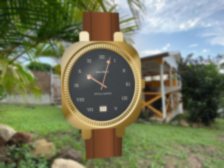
10.03
